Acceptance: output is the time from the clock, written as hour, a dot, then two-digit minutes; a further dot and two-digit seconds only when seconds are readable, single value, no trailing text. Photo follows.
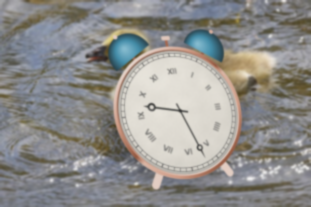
9.27
